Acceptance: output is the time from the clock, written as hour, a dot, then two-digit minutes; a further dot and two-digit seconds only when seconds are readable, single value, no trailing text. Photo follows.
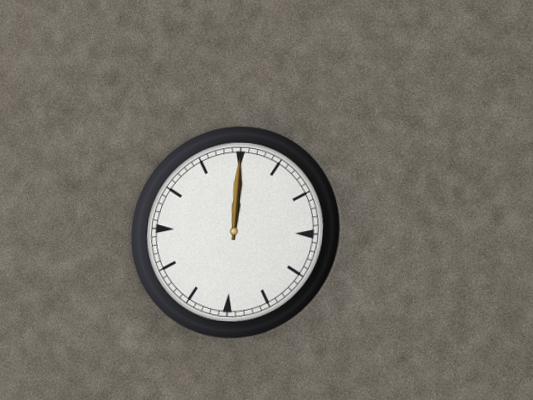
12.00
